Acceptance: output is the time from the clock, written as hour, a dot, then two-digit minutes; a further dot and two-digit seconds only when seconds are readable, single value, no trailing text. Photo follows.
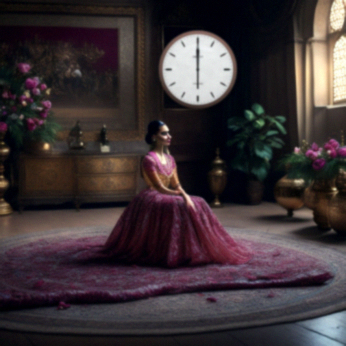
6.00
